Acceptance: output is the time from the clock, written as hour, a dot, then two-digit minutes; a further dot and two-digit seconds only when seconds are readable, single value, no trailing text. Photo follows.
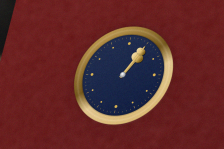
1.05
